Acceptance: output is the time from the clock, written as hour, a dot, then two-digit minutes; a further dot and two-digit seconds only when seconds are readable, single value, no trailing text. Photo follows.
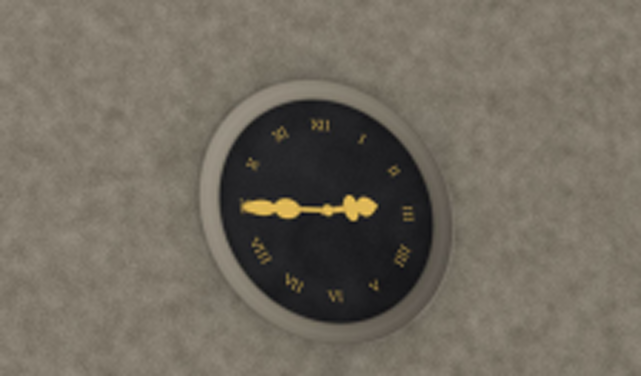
2.45
